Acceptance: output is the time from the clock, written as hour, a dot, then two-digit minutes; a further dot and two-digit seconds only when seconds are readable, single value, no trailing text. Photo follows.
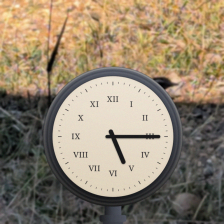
5.15
